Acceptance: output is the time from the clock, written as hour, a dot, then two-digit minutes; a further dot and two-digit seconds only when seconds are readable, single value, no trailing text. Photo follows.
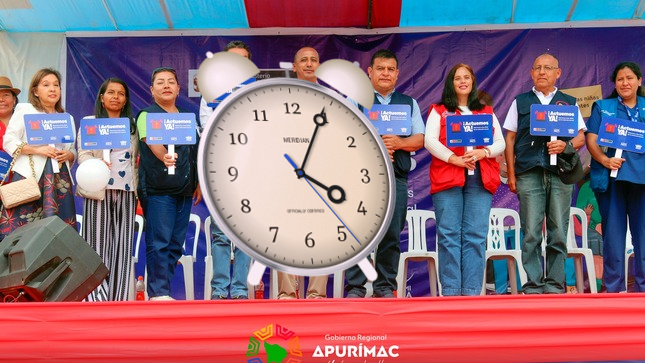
4.04.24
